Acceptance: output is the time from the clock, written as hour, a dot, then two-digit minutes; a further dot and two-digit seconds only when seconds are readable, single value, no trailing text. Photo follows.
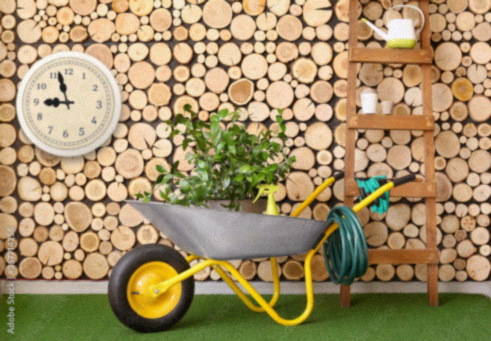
8.57
